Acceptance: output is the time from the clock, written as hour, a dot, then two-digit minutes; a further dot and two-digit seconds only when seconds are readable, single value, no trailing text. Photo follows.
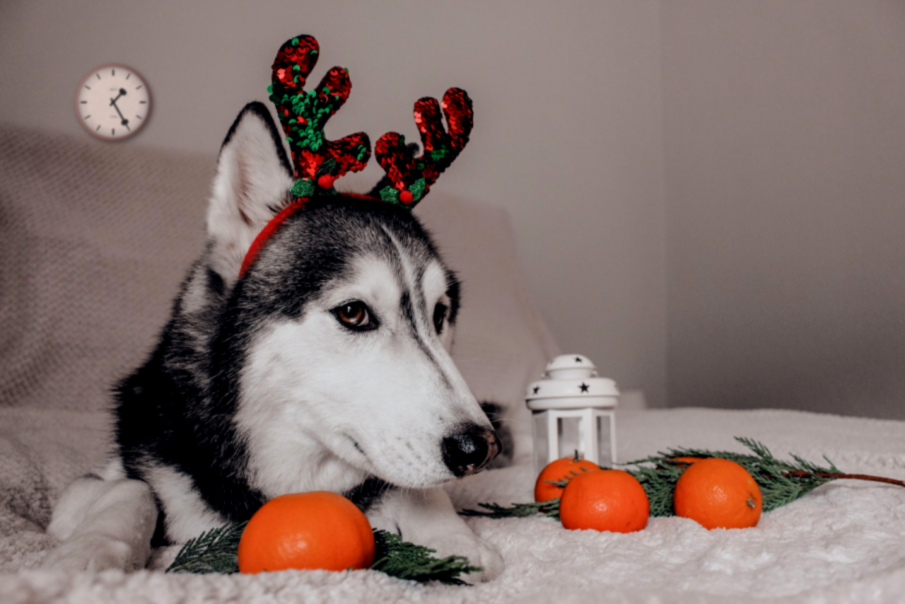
1.25
